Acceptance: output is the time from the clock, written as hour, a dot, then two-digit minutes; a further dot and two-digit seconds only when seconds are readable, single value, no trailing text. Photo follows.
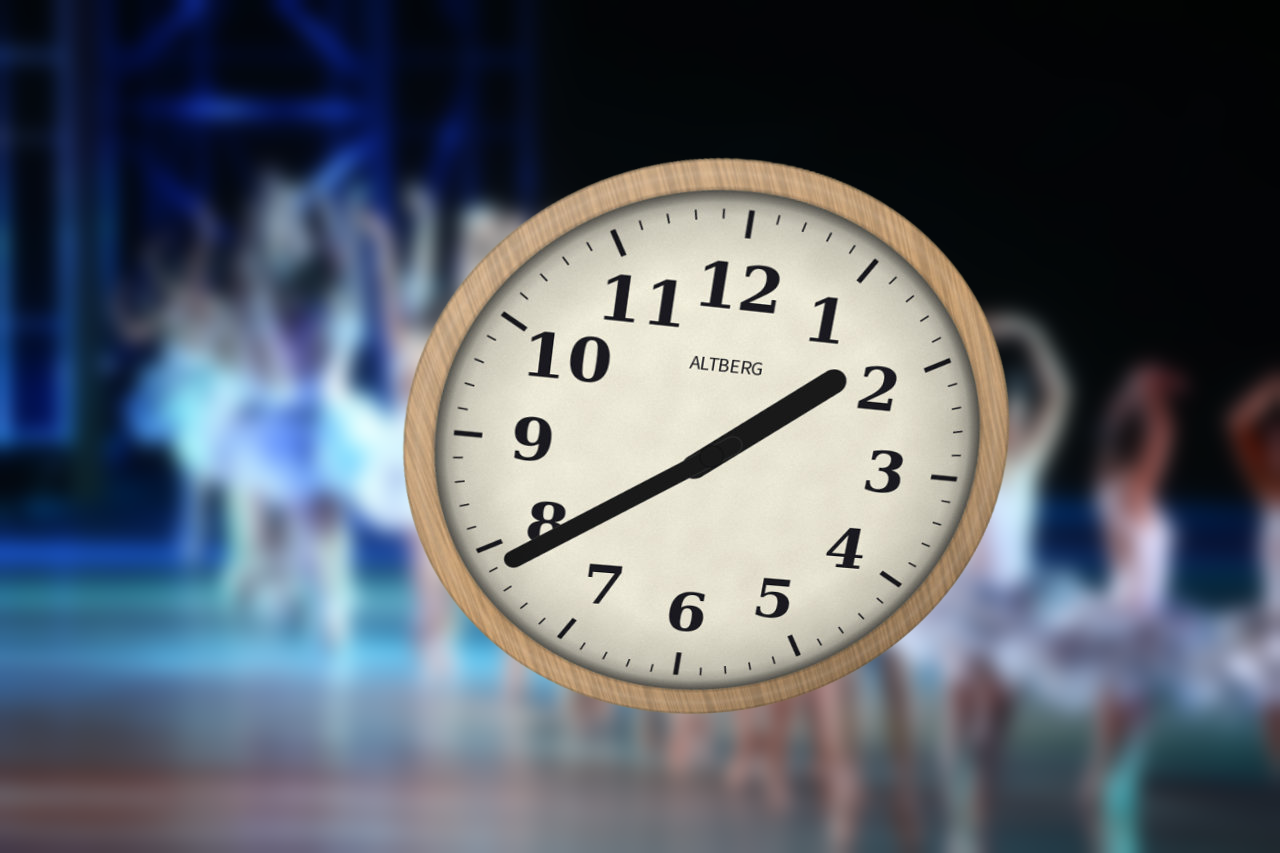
1.39
